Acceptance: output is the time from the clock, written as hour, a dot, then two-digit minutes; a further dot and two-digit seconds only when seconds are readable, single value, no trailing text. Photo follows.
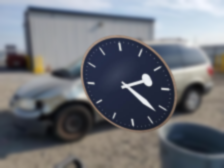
2.22
